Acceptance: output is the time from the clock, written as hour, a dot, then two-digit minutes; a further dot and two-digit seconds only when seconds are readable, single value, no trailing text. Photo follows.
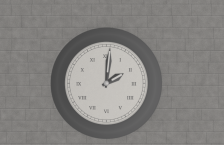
2.01
